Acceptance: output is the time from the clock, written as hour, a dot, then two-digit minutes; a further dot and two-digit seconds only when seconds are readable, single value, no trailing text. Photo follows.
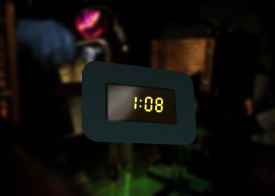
1.08
